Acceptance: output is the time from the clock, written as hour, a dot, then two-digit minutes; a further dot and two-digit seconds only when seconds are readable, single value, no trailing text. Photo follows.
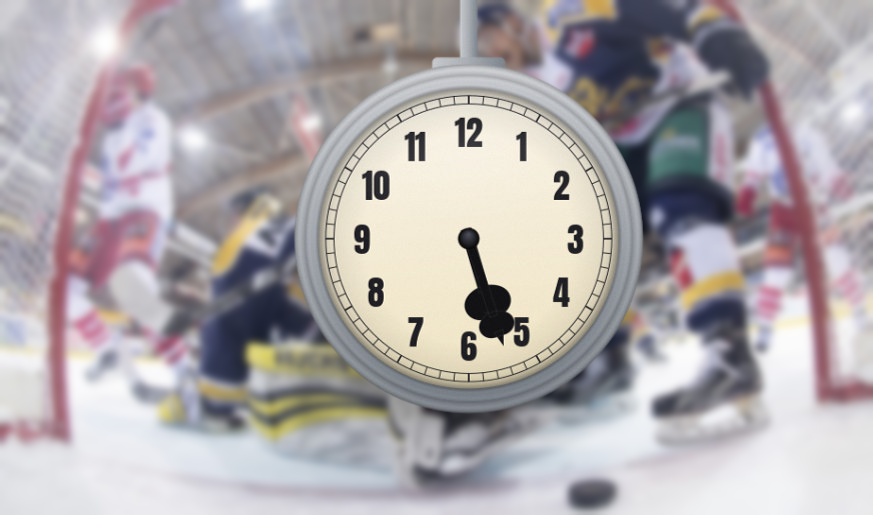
5.27
